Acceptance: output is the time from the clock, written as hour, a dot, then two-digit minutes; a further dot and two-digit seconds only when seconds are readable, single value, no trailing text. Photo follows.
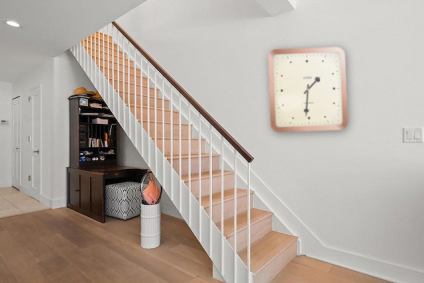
1.31
